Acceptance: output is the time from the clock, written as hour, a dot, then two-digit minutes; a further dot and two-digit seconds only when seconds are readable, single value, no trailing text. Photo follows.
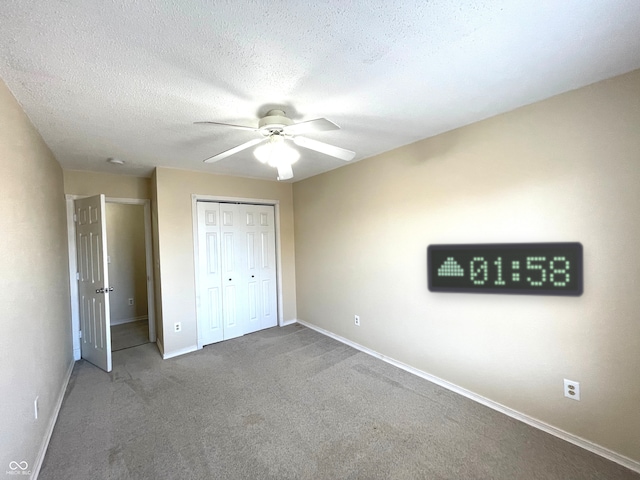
1.58
